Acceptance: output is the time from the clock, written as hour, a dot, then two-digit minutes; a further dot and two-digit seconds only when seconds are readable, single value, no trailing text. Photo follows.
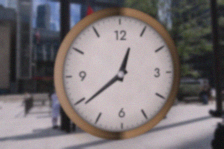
12.39
